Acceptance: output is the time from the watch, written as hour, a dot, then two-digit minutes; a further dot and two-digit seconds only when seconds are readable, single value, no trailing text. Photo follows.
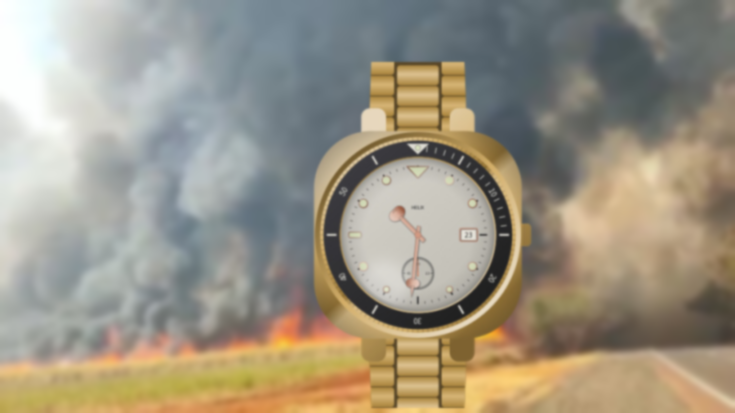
10.31
